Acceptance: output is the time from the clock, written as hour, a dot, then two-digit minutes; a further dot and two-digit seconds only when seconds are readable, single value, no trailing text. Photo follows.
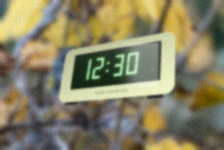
12.30
